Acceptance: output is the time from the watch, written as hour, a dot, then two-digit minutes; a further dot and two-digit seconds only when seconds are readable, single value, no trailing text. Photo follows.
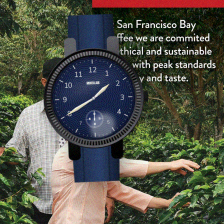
1.40
